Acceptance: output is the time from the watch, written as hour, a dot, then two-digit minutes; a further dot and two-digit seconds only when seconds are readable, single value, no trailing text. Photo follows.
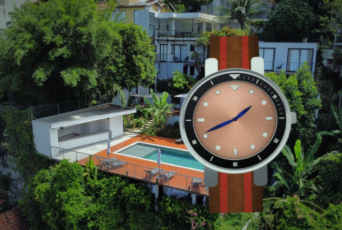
1.41
